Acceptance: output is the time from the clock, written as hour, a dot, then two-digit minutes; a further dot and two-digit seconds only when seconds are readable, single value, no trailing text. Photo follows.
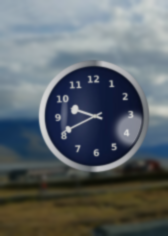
9.41
